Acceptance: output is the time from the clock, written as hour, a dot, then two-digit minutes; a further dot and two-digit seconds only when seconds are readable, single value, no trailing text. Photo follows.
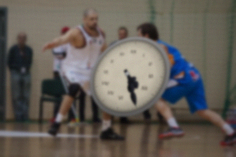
4.25
